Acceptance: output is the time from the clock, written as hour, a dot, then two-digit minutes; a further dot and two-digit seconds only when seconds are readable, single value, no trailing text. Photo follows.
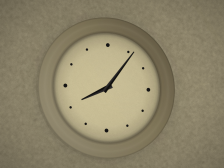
8.06
